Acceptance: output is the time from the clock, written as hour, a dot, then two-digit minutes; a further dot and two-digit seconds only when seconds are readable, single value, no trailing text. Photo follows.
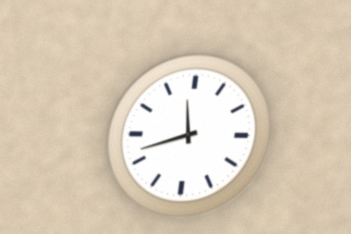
11.42
